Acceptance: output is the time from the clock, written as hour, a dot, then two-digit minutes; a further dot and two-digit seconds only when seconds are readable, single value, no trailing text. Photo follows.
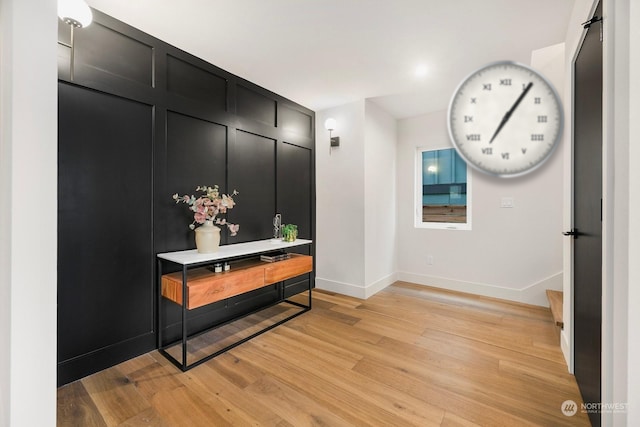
7.06
